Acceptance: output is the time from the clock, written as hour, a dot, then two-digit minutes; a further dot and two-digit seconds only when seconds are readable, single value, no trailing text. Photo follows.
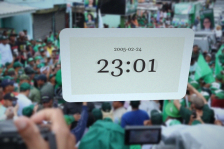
23.01
